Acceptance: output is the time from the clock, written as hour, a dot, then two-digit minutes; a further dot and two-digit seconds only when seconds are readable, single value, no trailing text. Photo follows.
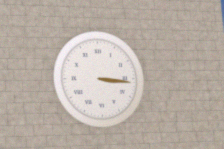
3.16
